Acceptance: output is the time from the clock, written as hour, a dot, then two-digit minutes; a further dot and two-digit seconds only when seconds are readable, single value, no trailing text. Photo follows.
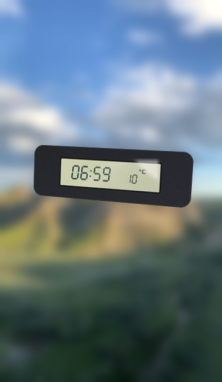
6.59
